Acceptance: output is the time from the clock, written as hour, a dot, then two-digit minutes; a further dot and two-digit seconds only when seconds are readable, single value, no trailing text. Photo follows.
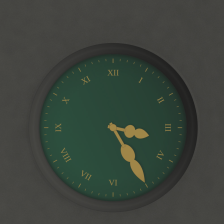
3.25
